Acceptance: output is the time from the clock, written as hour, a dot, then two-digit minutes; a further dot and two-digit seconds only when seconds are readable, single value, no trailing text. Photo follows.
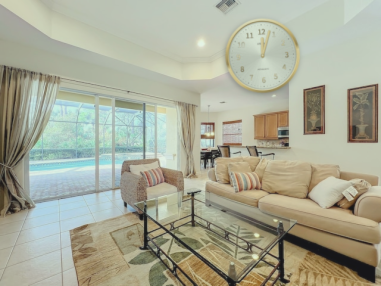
12.03
